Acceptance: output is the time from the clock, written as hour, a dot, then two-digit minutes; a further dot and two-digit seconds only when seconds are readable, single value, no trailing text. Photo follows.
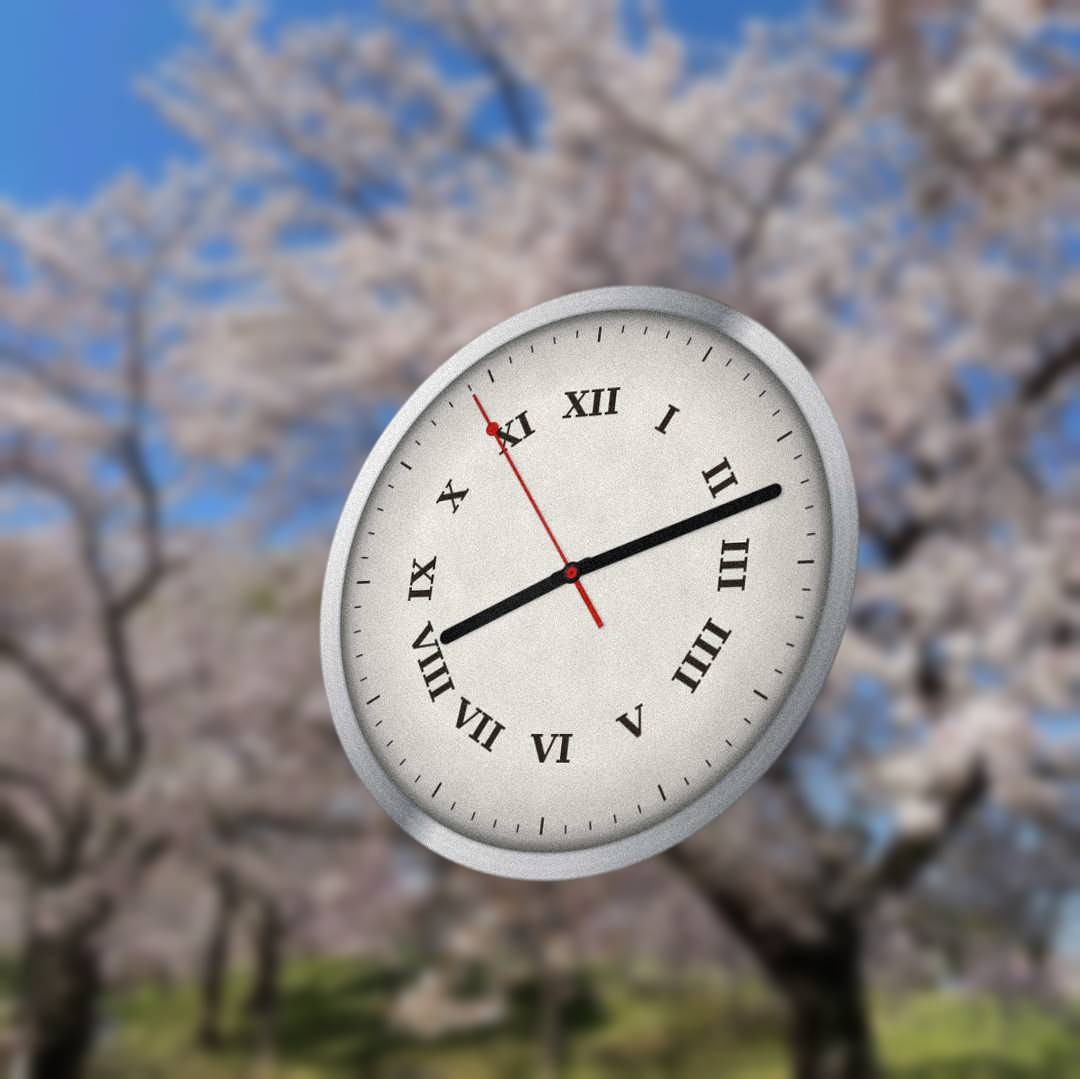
8.11.54
